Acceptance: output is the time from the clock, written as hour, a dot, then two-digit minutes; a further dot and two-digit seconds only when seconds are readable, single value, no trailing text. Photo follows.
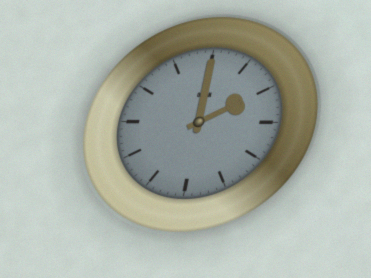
2.00
